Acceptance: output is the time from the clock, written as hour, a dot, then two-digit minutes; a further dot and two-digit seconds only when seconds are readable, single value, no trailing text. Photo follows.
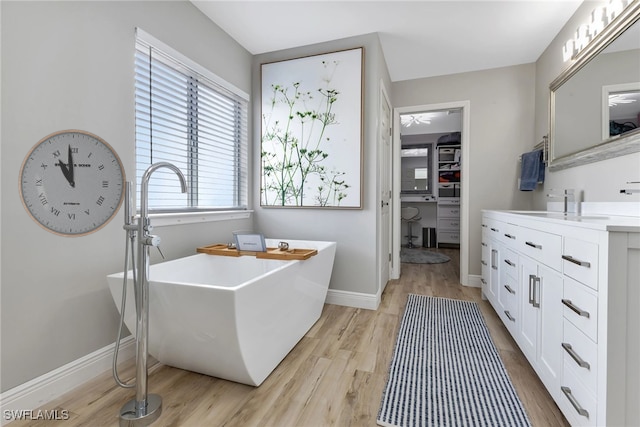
10.59
